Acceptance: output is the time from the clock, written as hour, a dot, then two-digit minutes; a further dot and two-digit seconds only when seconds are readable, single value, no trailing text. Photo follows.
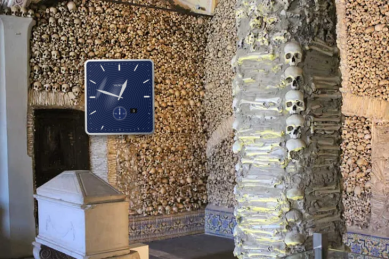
12.48
